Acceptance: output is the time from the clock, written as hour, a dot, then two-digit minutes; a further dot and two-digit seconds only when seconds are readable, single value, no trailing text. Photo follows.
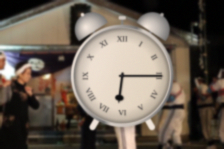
6.15
